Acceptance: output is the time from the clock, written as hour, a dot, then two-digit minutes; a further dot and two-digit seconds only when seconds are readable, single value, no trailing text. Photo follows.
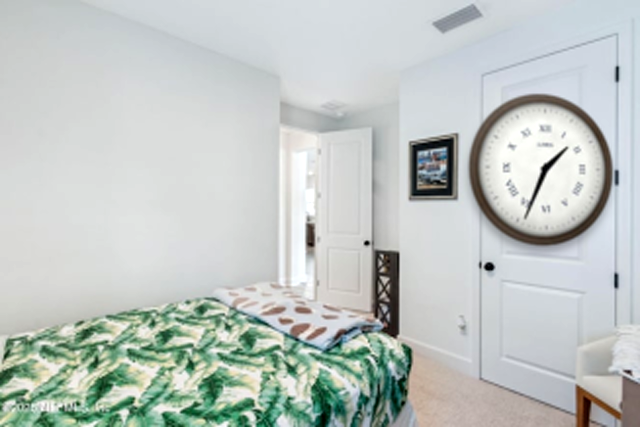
1.34
